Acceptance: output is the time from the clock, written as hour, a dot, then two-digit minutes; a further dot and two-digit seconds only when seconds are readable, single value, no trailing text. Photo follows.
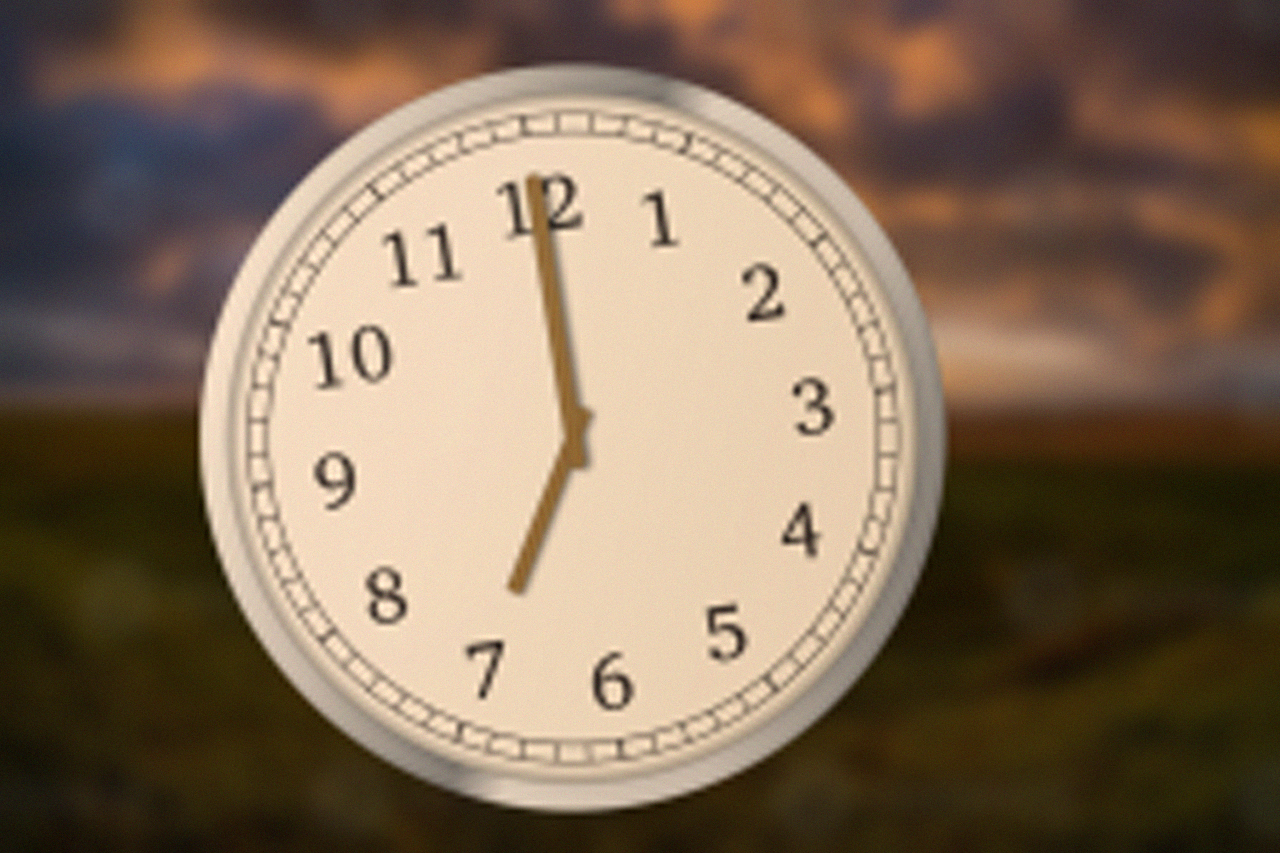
7.00
